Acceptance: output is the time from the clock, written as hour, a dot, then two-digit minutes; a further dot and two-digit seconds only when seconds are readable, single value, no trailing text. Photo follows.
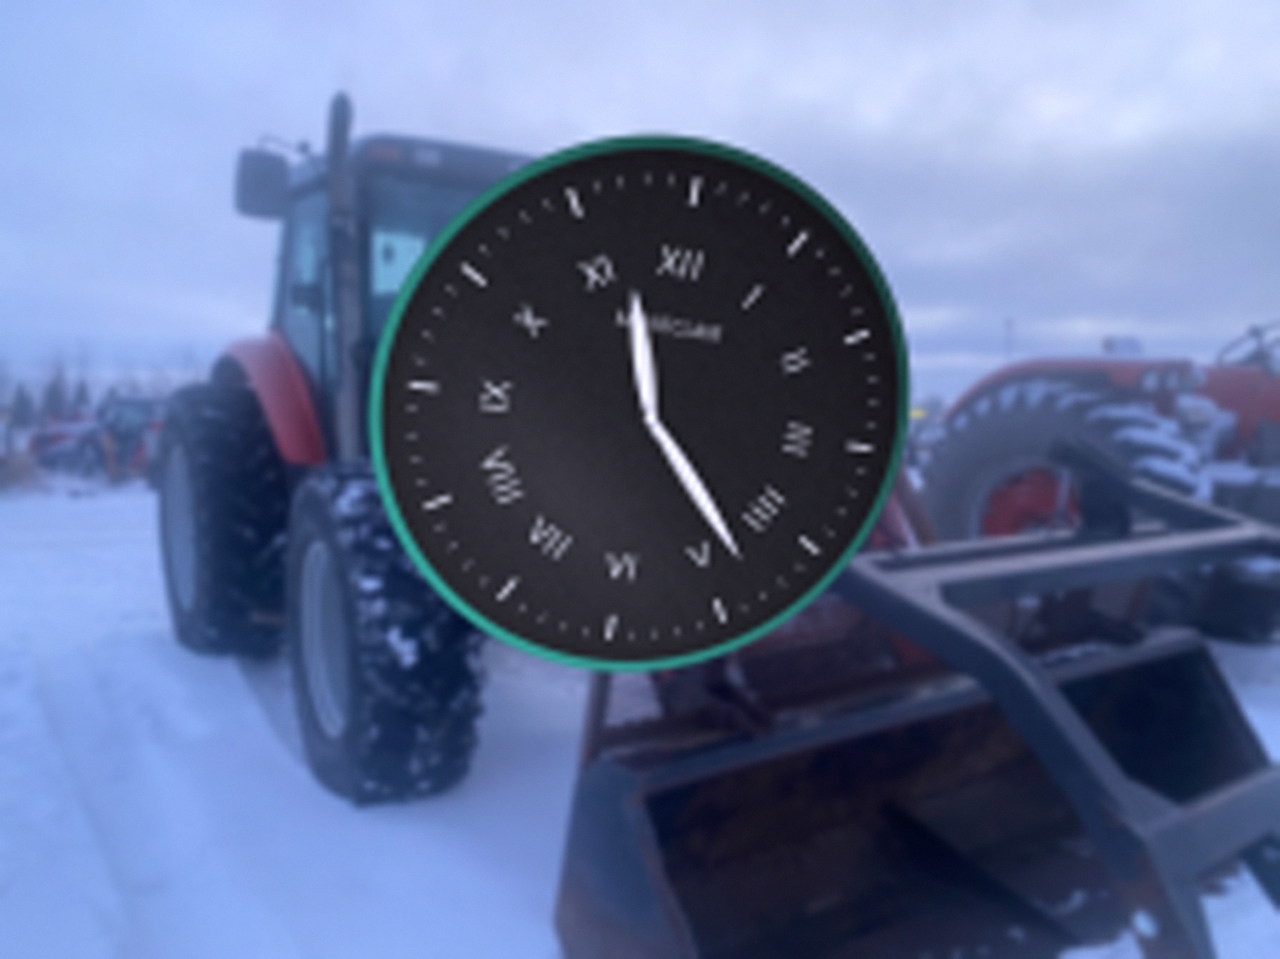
11.23
